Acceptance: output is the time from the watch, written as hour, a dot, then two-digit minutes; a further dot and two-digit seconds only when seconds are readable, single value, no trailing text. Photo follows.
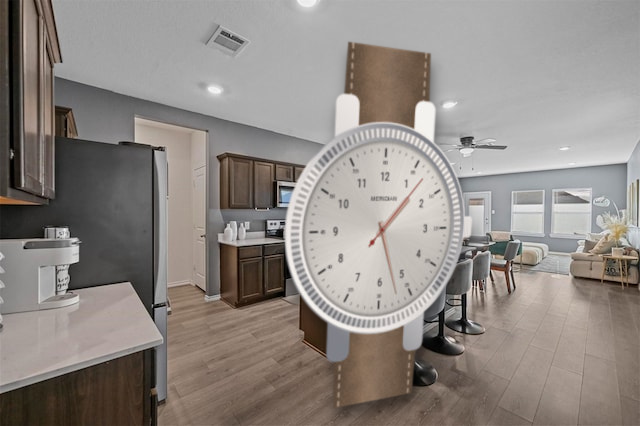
1.27.07
